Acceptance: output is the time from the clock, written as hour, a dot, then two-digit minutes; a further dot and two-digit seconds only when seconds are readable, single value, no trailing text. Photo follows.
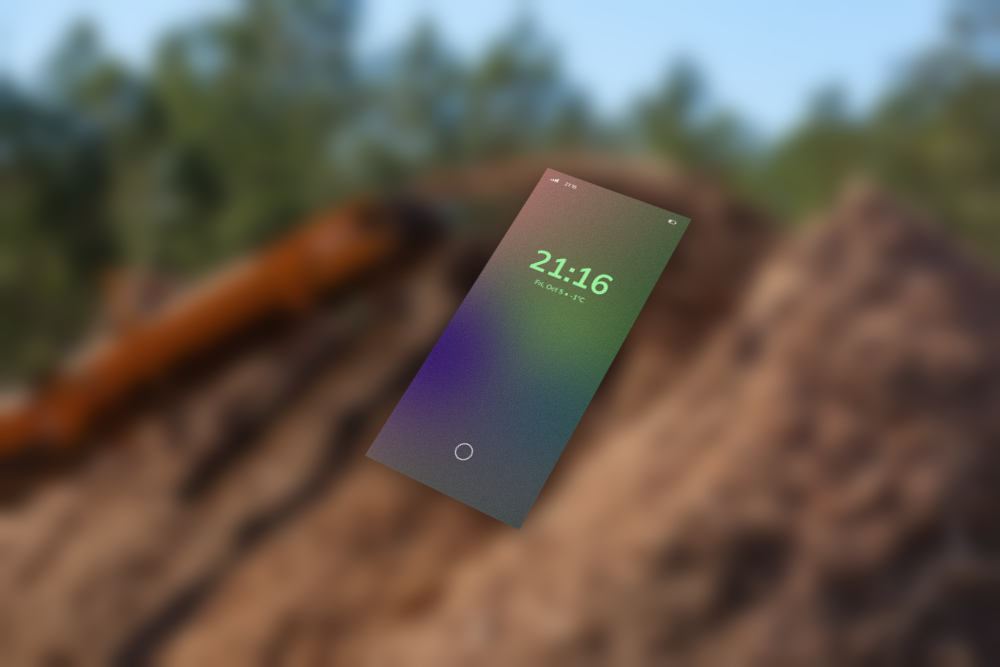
21.16
